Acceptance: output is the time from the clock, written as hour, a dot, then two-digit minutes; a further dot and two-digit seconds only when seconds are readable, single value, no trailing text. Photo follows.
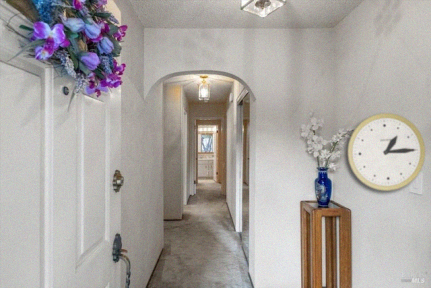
1.15
